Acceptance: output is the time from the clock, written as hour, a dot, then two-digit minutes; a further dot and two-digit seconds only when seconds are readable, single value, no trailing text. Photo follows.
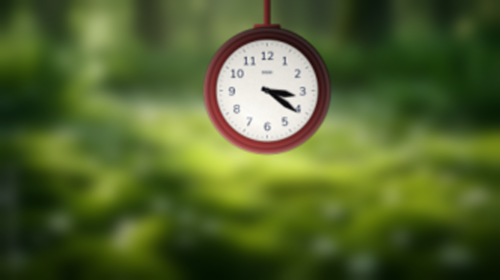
3.21
